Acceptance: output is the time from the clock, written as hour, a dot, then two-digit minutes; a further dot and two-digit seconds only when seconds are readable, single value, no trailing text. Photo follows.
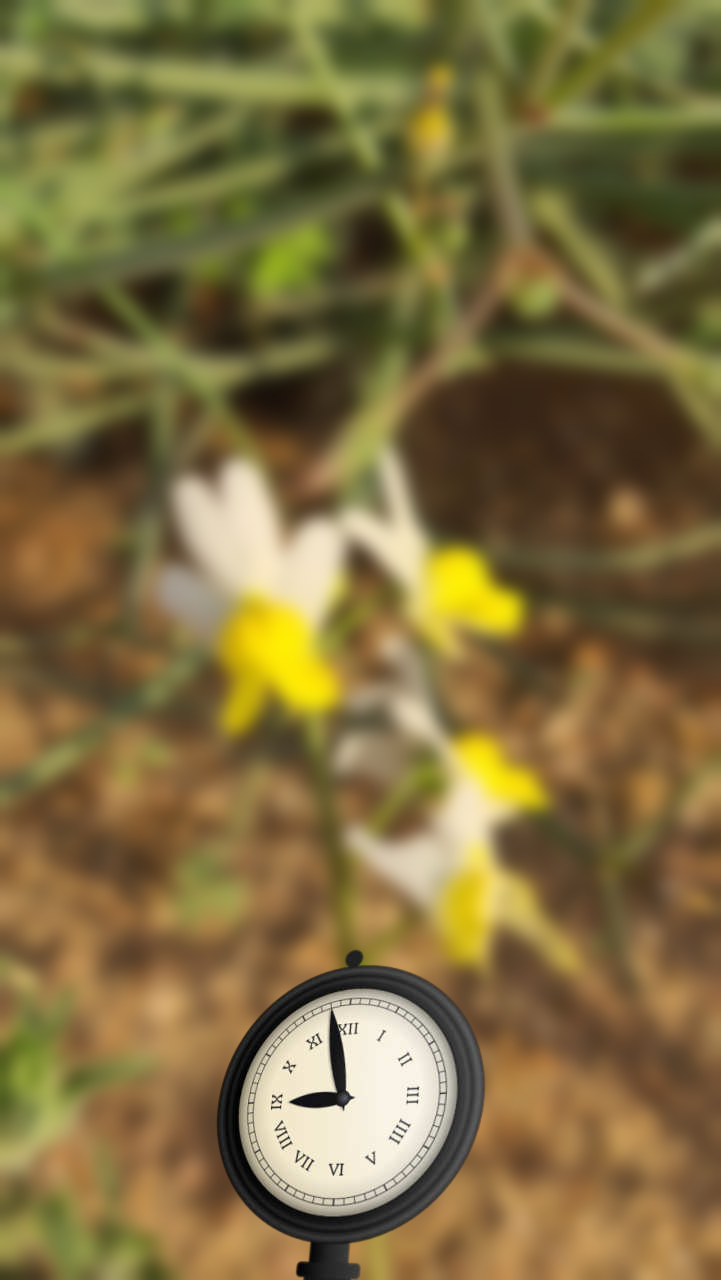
8.58
